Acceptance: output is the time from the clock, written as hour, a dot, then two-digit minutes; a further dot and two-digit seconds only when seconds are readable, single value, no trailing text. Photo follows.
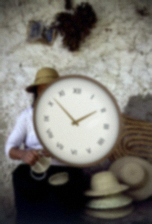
1.52
